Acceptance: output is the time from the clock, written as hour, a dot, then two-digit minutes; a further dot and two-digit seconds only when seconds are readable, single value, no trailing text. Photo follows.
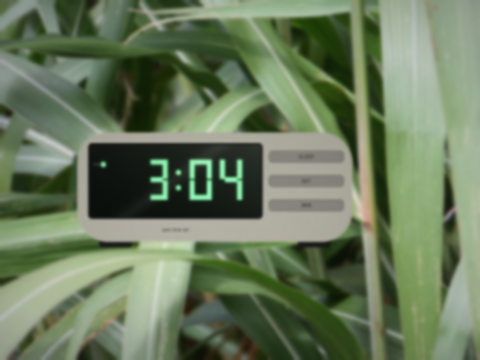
3.04
